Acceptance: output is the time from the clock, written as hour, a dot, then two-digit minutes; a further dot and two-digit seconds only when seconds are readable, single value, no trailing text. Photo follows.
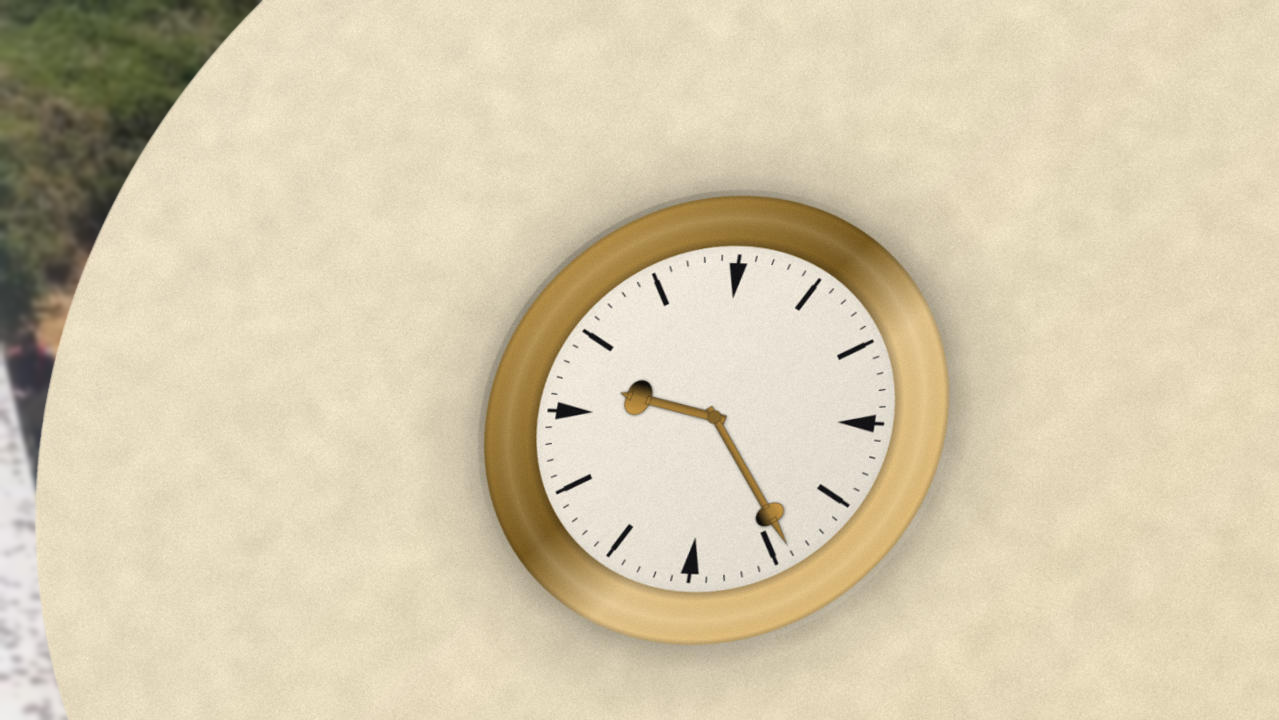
9.24
